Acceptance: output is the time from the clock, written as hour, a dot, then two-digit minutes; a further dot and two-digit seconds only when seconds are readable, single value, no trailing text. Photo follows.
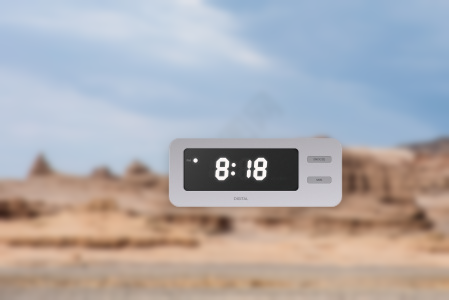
8.18
